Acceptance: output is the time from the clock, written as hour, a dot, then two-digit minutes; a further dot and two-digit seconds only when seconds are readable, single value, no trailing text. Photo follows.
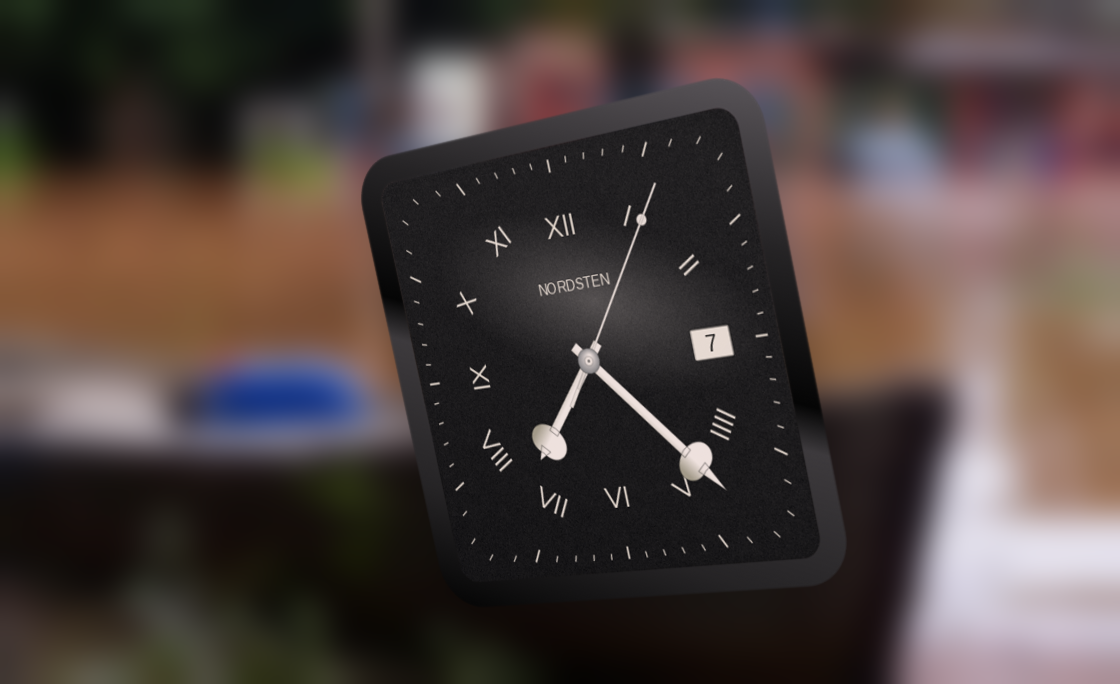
7.23.06
